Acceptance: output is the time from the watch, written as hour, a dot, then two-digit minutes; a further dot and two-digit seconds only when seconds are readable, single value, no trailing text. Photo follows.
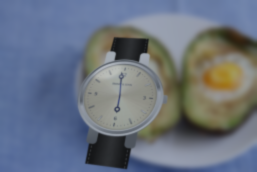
5.59
